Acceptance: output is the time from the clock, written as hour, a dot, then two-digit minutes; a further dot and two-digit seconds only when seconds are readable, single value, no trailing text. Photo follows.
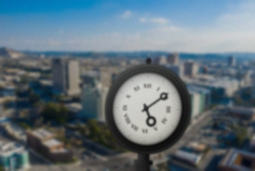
5.09
